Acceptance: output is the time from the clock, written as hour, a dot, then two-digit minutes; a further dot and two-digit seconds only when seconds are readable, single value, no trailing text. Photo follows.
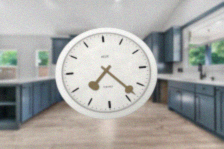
7.23
